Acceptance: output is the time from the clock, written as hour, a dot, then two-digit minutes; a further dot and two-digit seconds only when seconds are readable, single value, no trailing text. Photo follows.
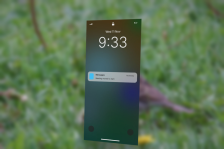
9.33
